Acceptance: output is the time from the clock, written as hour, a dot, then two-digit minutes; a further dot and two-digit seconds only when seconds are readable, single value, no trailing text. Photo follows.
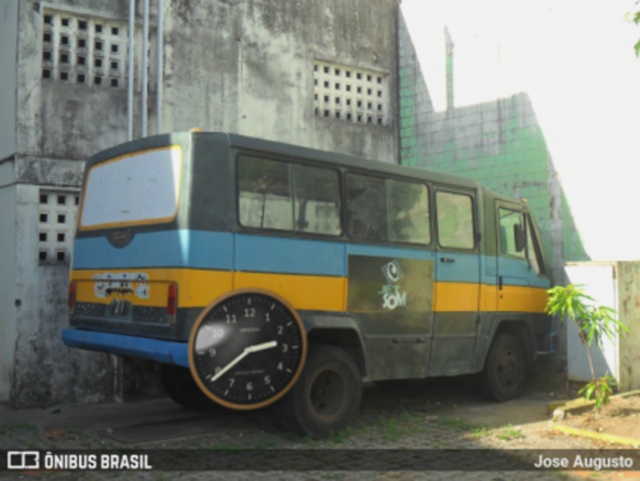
2.39
